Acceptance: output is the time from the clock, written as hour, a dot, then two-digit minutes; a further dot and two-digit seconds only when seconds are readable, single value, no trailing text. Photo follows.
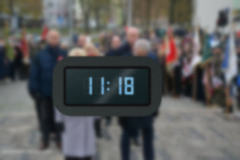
11.18
